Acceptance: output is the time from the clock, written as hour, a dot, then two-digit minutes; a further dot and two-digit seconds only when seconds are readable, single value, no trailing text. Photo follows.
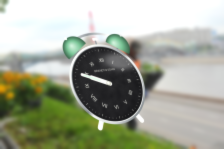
9.49
